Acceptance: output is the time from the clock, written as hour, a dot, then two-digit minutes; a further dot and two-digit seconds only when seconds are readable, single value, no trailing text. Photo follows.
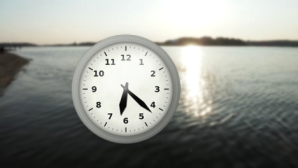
6.22
